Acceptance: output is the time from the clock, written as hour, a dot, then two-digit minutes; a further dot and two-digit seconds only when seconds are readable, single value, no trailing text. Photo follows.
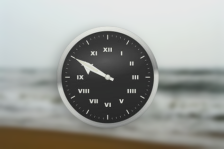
9.50
